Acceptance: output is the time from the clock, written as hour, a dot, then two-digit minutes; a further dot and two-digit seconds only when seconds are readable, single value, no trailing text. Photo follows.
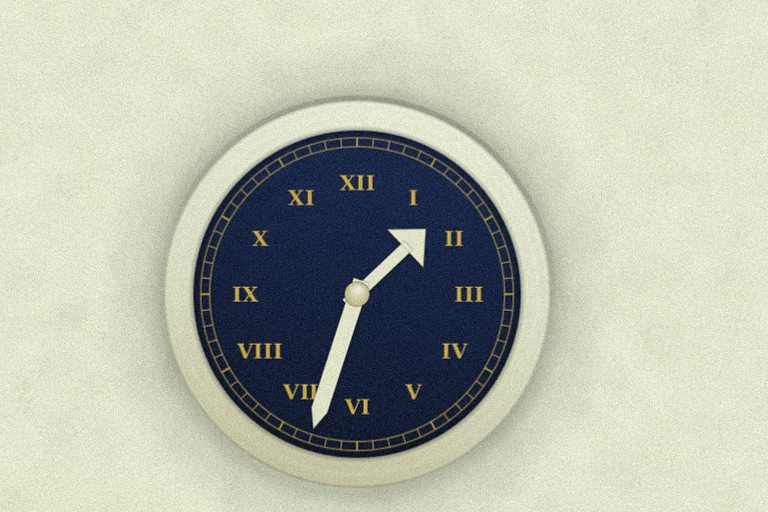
1.33
